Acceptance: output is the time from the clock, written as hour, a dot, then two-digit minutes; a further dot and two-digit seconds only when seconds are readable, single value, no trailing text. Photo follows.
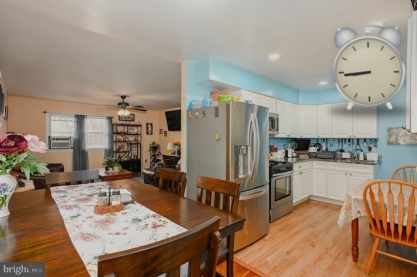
8.44
